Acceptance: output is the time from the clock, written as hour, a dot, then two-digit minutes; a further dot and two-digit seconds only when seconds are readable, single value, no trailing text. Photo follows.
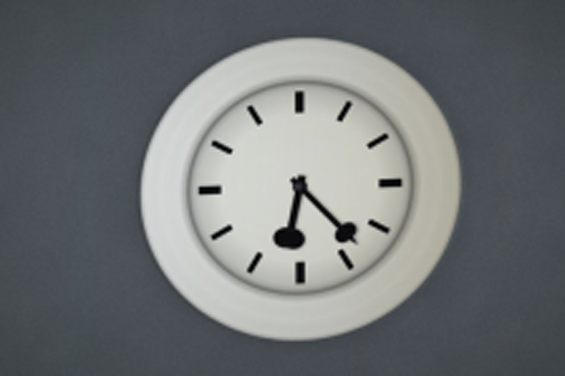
6.23
